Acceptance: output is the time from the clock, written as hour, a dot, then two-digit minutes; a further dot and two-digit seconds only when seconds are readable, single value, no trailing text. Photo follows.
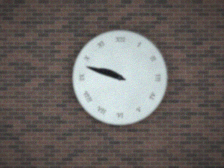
9.48
